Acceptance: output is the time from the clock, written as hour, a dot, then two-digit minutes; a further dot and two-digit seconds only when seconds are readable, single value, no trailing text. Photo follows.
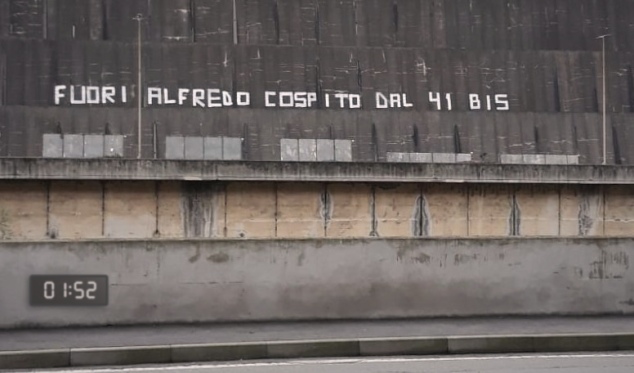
1.52
